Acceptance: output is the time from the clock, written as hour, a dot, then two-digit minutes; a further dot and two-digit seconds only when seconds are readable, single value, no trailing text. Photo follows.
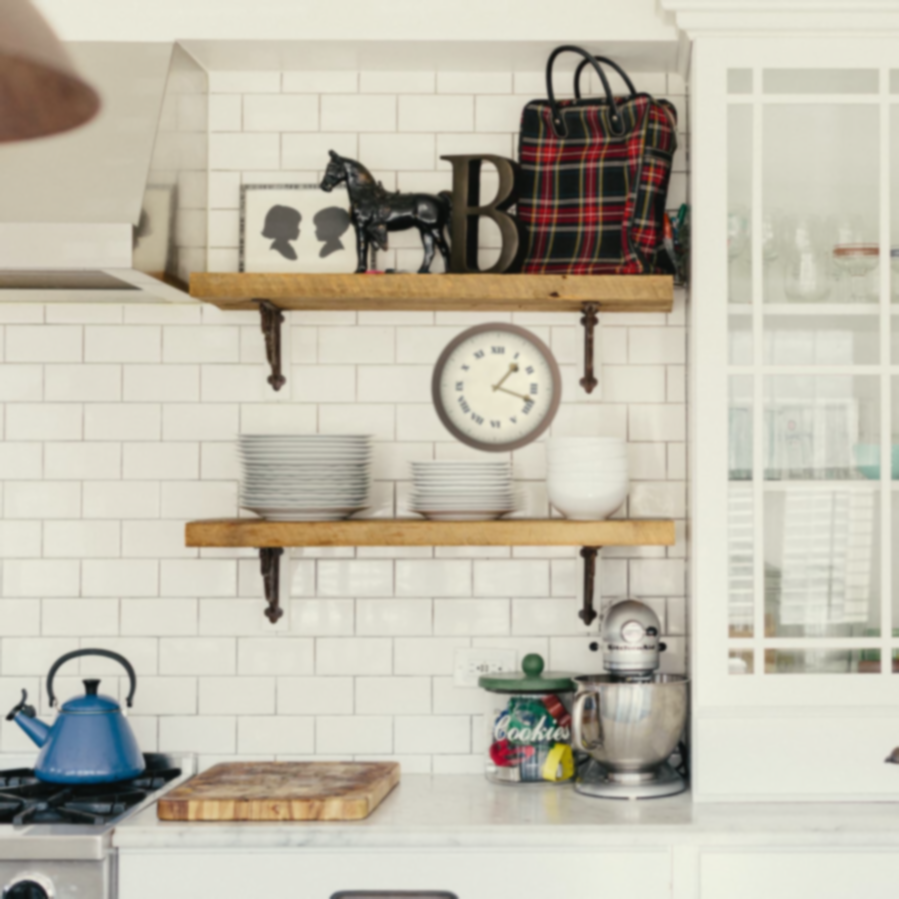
1.18
